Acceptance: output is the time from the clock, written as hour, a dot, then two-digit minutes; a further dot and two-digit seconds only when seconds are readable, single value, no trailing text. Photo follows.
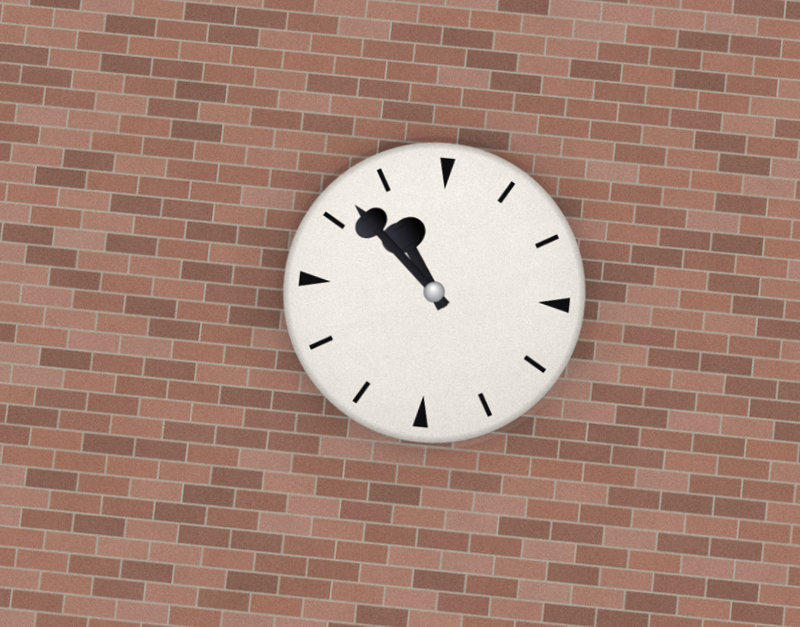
10.52
